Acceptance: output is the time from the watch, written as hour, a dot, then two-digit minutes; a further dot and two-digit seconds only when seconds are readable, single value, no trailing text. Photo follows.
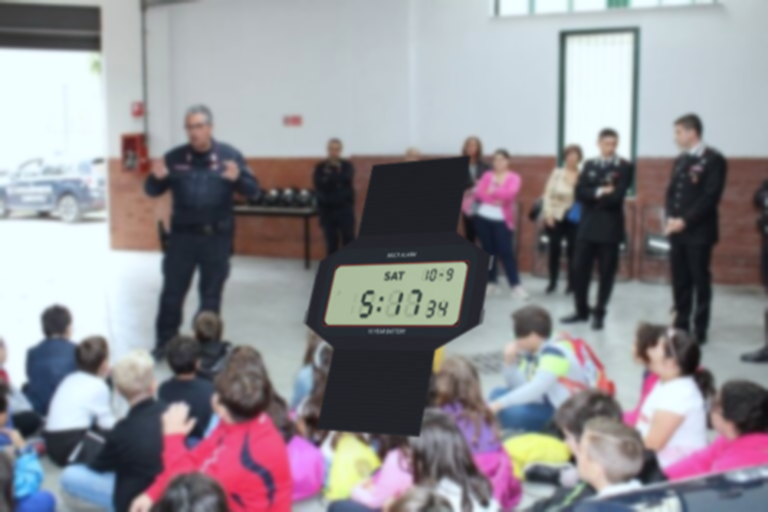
5.17.34
